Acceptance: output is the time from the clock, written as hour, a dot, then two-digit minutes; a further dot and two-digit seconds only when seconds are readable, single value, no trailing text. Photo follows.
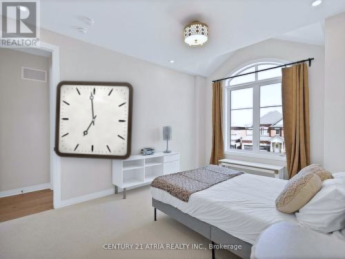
6.59
